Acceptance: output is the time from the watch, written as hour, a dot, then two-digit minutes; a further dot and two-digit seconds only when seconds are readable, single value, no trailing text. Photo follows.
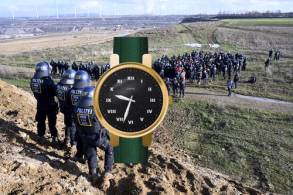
9.33
